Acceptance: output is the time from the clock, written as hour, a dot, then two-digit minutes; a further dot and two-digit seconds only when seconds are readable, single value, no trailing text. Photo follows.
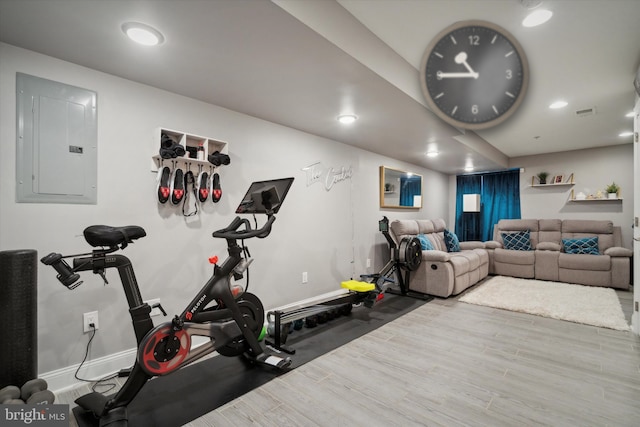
10.45
